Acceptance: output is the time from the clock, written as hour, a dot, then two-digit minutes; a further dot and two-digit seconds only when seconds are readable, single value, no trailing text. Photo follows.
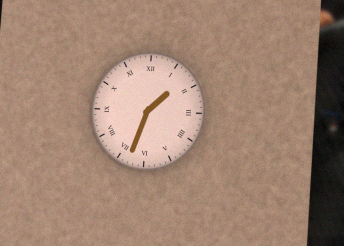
1.33
